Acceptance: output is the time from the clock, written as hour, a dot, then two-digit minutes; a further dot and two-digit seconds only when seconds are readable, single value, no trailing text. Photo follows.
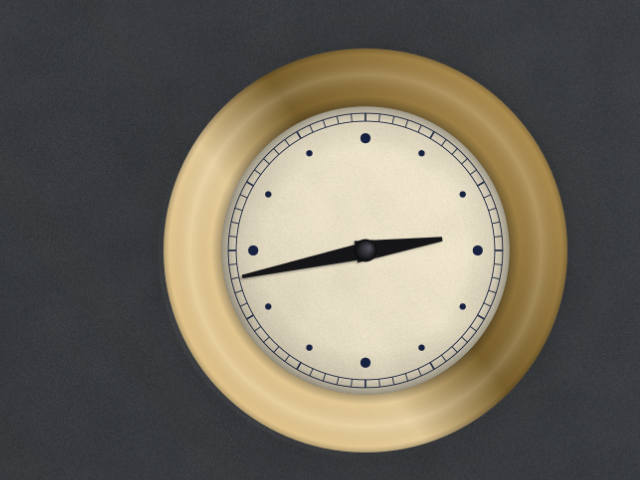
2.43
